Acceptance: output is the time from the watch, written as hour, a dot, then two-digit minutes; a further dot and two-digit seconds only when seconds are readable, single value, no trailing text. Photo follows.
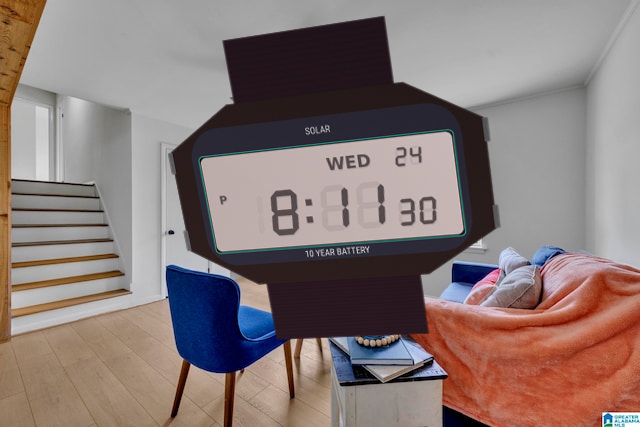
8.11.30
